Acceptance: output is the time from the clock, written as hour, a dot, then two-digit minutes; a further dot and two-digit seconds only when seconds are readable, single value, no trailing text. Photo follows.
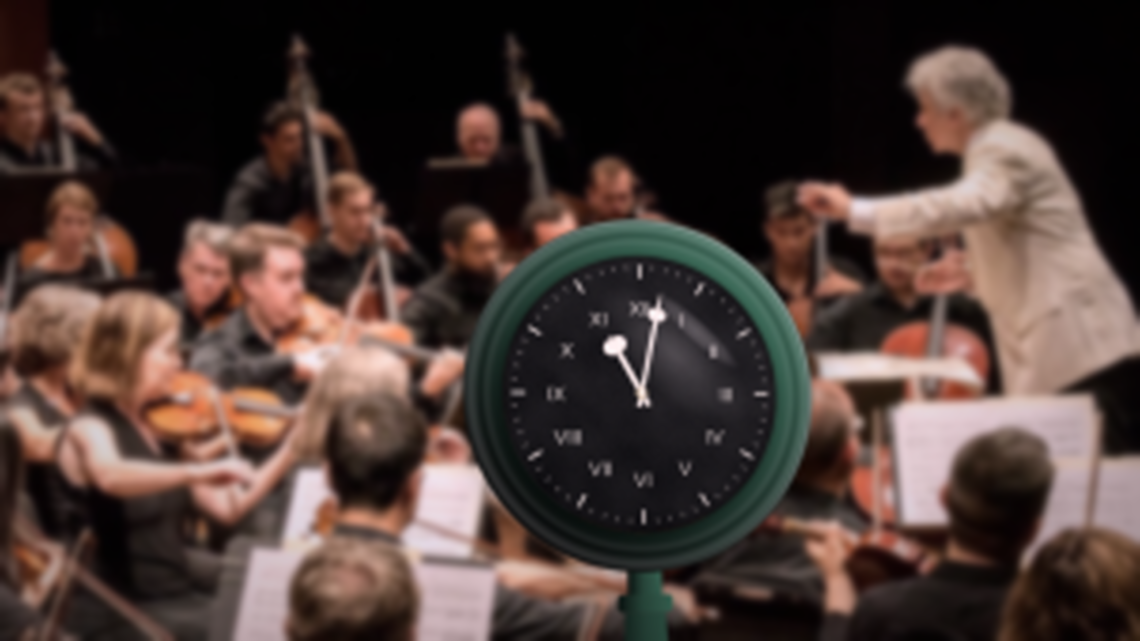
11.02
